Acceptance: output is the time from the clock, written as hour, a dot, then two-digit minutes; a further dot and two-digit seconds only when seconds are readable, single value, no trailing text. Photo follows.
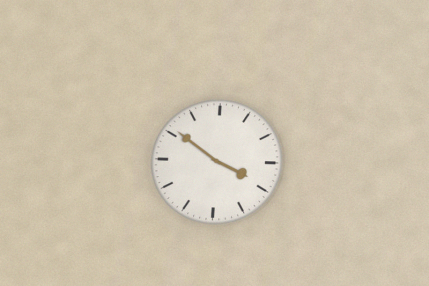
3.51
